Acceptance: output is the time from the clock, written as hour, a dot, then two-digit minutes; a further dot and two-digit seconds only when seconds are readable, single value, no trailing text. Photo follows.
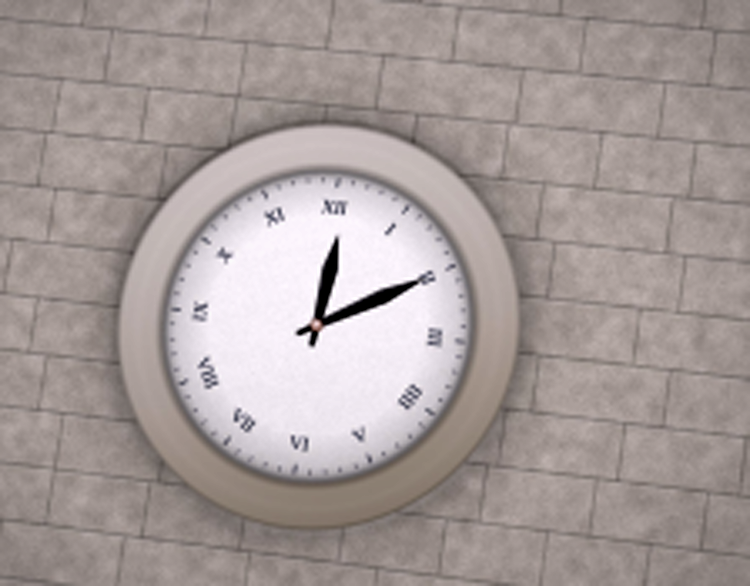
12.10
